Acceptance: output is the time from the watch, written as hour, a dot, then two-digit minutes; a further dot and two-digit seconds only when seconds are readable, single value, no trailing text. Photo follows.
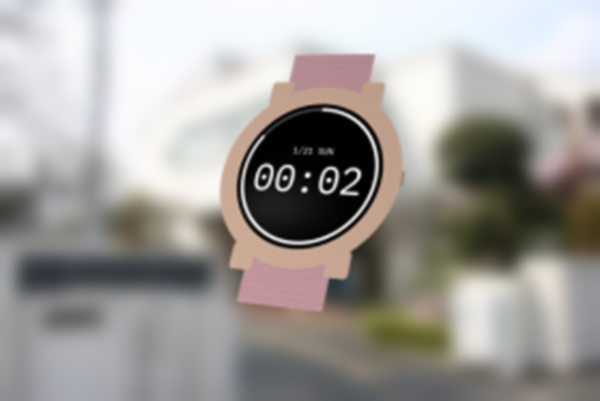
0.02
